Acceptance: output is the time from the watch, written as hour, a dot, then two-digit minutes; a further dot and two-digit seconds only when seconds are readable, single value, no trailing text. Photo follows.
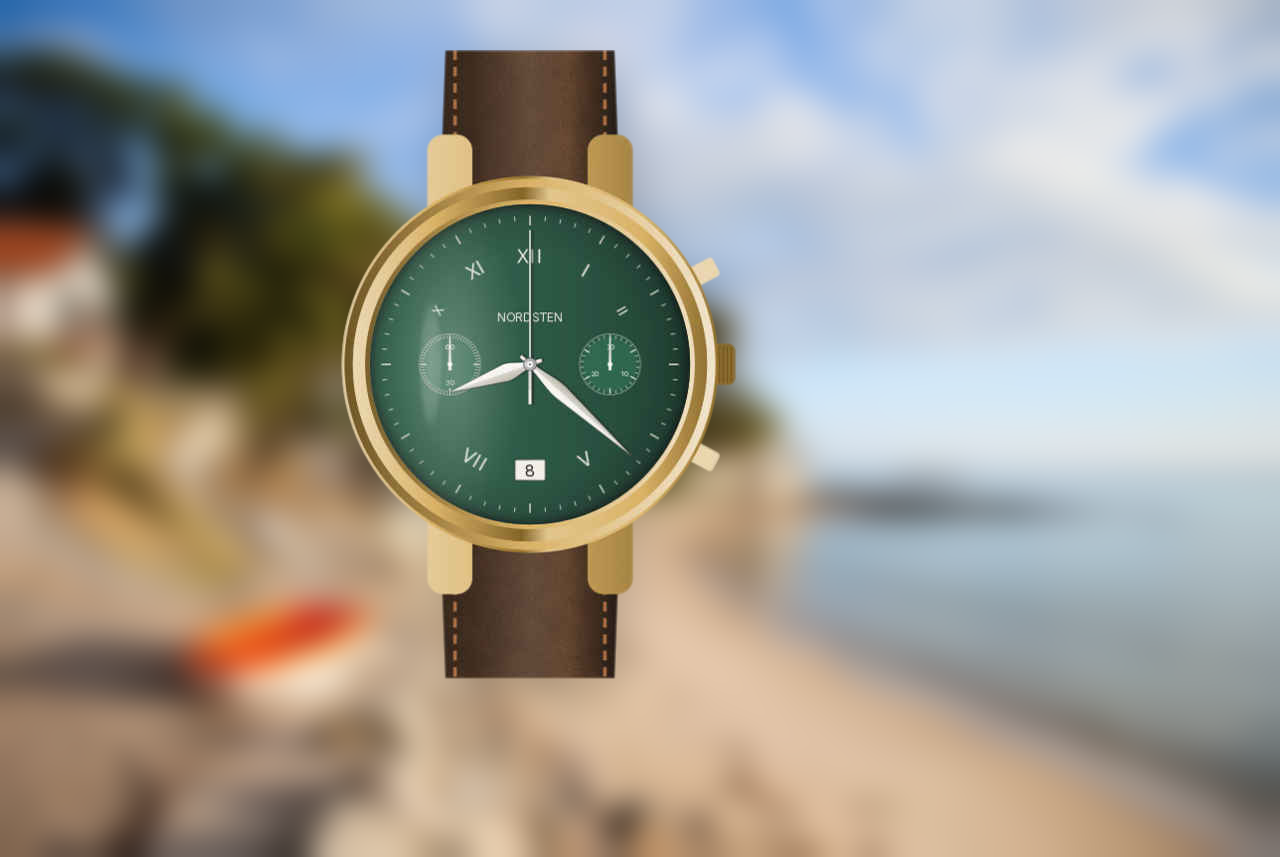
8.22
